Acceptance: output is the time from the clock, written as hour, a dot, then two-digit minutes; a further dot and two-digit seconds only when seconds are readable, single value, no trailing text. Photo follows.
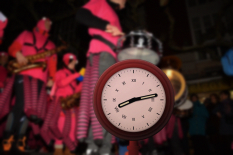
8.13
